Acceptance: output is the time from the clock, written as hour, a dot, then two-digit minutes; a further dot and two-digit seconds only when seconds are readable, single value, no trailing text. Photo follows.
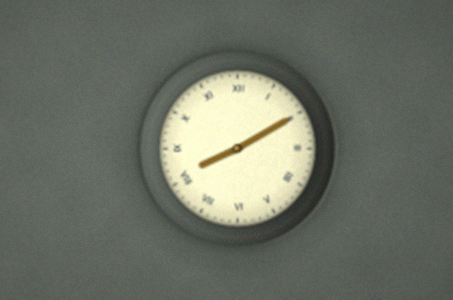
8.10
